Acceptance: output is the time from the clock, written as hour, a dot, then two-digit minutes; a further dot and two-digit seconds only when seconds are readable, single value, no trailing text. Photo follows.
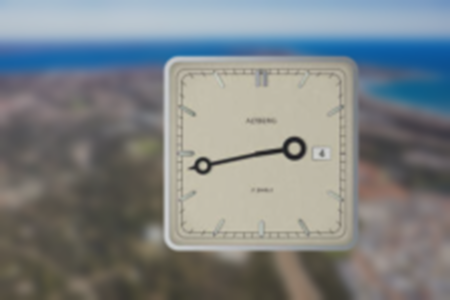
2.43
